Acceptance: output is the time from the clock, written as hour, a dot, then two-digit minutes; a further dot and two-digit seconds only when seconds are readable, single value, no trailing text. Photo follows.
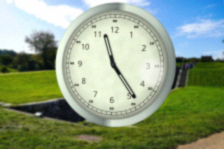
11.24
